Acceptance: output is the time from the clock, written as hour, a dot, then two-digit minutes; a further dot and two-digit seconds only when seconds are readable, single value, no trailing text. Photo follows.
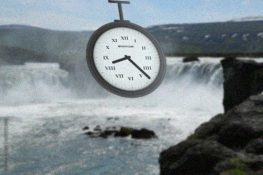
8.23
